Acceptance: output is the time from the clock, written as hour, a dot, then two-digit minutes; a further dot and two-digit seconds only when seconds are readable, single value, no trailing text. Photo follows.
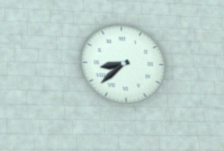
8.38
